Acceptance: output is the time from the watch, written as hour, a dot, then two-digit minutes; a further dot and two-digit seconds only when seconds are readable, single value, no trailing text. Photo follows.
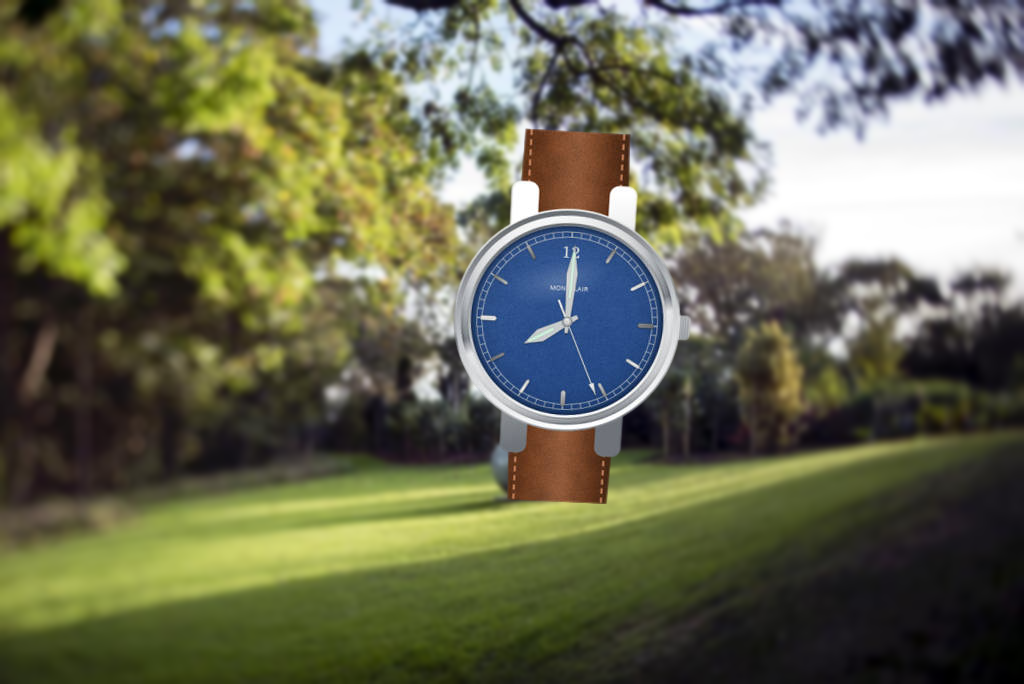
8.00.26
